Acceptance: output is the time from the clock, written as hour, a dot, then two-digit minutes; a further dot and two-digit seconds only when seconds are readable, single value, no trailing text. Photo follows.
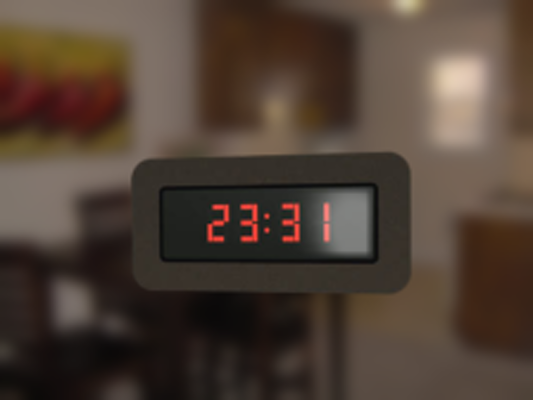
23.31
